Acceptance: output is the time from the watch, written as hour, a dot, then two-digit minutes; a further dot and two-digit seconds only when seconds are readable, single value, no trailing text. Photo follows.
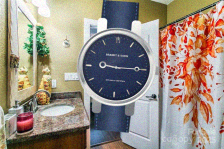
9.15
